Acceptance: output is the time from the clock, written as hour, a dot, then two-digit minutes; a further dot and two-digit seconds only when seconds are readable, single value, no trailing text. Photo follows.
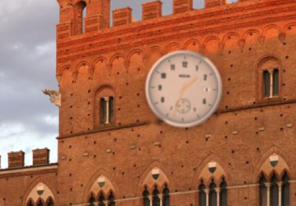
1.33
